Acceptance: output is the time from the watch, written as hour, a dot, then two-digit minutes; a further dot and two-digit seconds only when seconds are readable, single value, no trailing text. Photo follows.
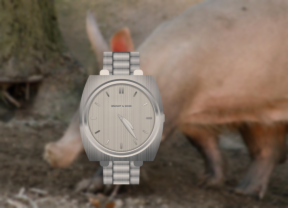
4.24
